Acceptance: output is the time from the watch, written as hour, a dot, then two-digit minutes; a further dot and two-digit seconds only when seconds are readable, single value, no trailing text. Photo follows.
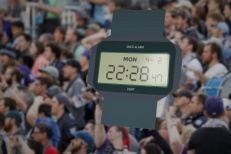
22.28.47
